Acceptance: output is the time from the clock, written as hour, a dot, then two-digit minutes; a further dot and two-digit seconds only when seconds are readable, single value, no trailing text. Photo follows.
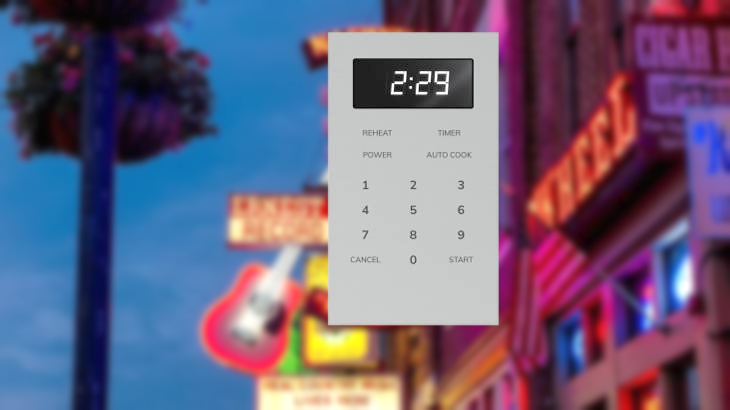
2.29
